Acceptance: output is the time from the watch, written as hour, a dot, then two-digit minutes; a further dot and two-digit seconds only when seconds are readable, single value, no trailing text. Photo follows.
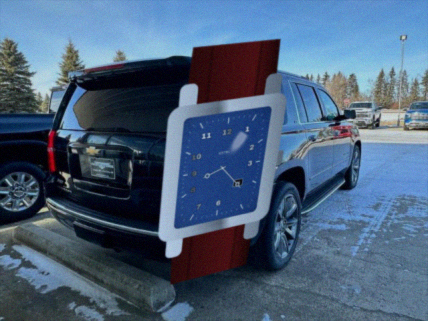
8.23
